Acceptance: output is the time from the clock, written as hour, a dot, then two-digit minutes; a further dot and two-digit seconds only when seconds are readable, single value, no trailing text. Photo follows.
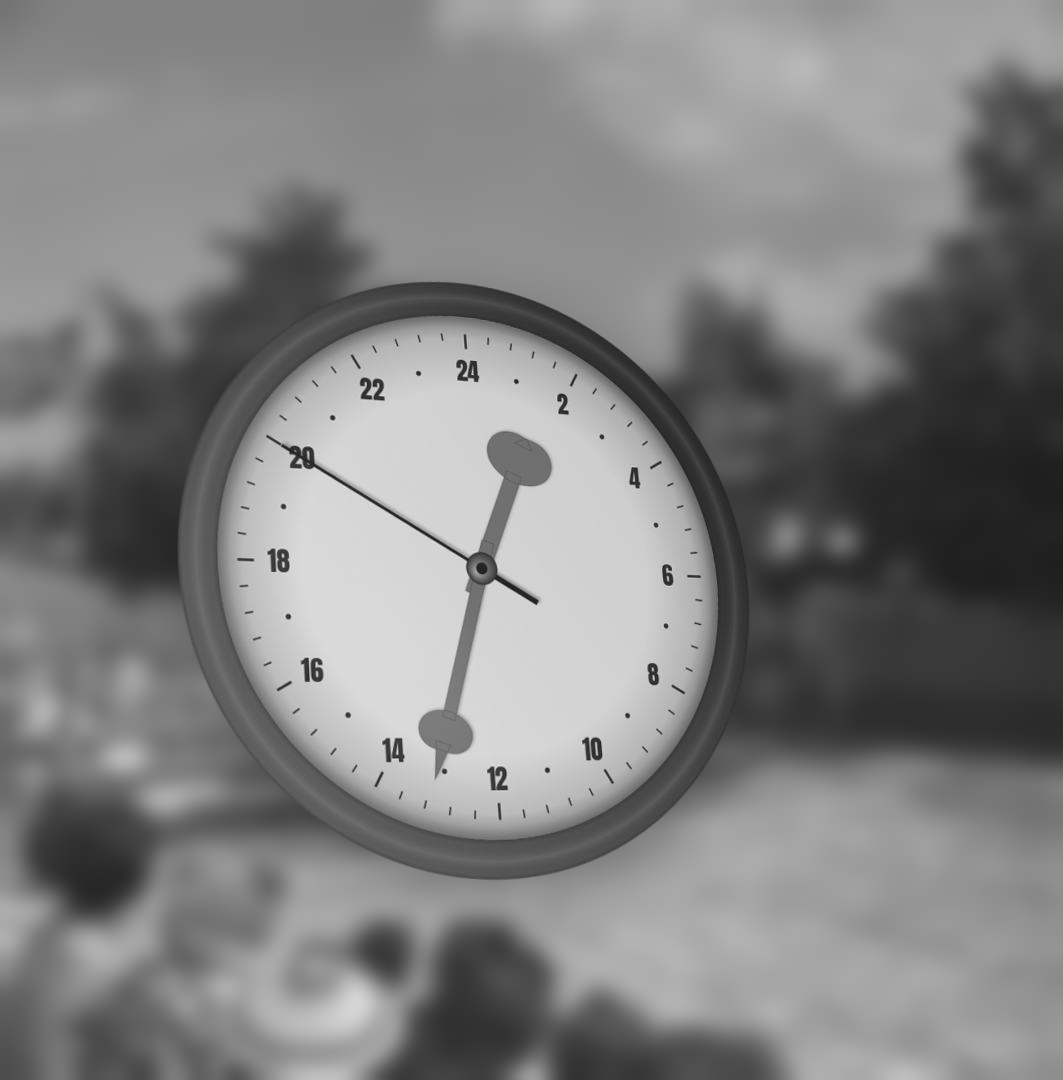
1.32.50
